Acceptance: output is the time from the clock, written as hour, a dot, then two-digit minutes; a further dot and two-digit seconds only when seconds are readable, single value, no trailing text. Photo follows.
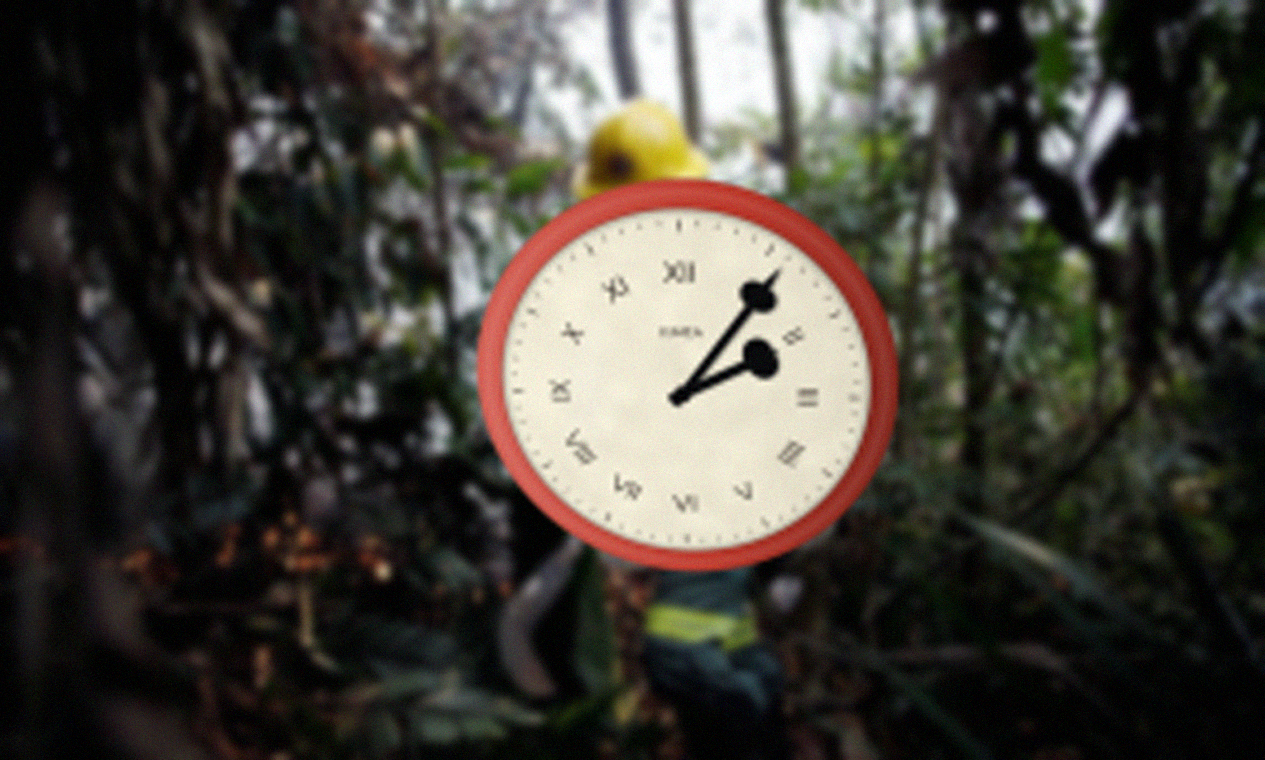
2.06
